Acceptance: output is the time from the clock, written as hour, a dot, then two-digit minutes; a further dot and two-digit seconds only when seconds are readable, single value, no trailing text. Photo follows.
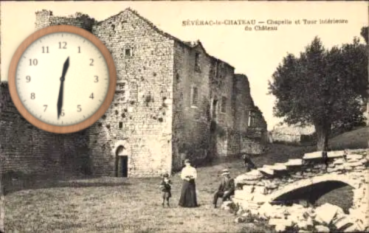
12.31
